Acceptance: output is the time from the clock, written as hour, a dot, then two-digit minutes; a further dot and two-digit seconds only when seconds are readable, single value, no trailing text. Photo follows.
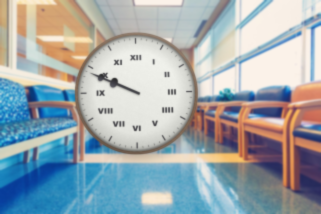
9.49
